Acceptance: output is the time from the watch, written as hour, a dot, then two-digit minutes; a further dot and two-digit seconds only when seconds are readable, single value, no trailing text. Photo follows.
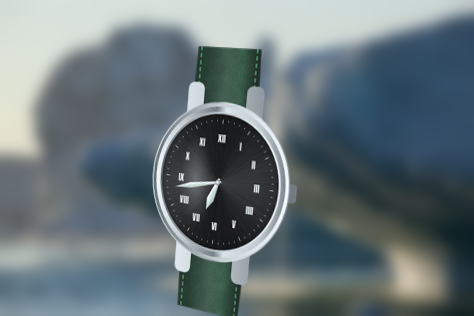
6.43
